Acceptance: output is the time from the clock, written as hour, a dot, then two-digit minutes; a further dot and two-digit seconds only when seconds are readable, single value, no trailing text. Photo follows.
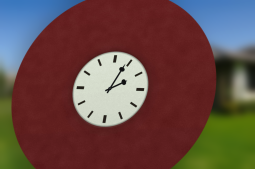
2.04
